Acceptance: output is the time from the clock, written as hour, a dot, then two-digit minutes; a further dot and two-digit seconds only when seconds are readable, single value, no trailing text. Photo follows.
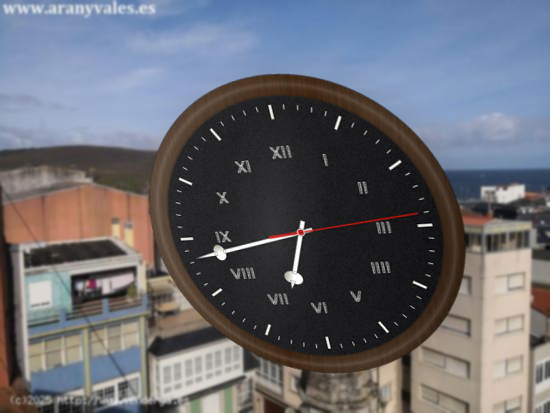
6.43.14
